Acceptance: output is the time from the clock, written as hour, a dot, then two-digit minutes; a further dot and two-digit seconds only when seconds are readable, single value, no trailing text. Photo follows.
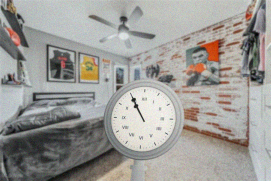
10.55
